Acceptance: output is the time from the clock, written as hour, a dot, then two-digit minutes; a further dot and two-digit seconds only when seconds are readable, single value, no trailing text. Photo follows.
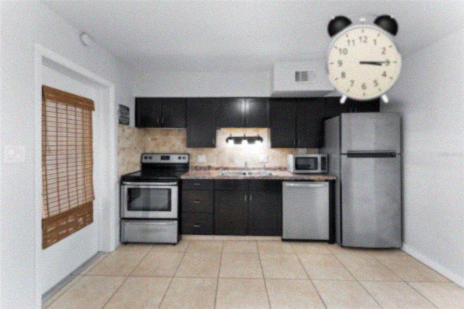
3.15
